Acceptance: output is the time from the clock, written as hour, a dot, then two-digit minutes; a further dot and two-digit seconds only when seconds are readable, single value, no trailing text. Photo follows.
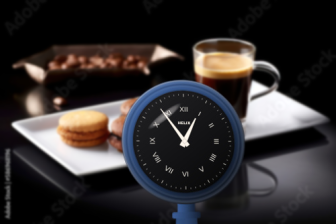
12.54
